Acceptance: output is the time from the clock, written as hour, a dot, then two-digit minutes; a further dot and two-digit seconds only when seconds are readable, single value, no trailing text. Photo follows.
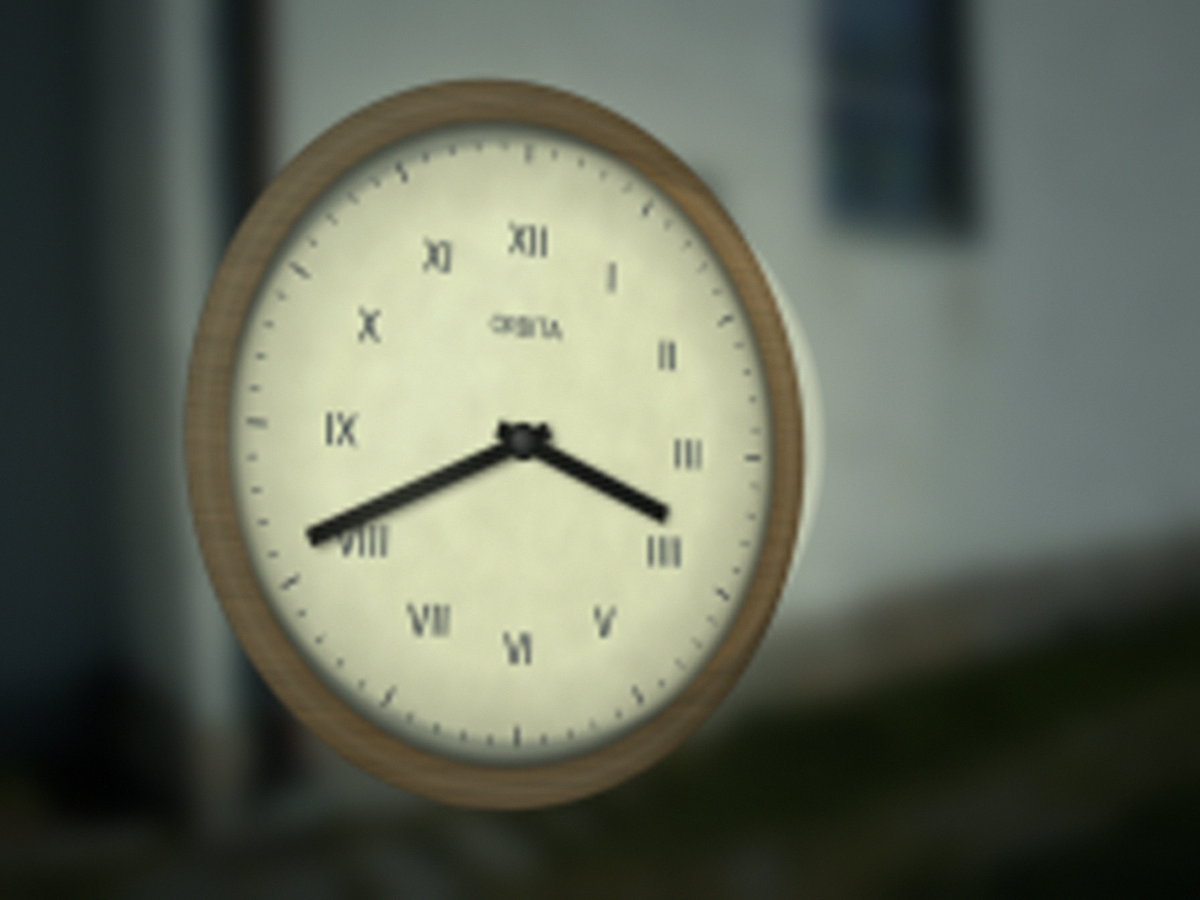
3.41
